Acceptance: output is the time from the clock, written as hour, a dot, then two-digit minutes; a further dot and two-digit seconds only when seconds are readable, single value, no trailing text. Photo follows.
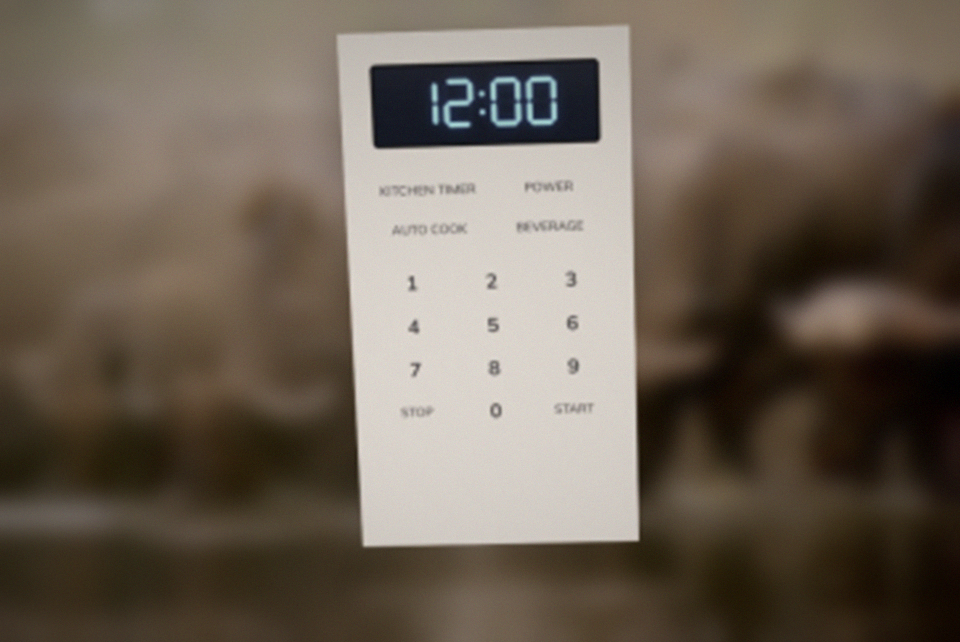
12.00
